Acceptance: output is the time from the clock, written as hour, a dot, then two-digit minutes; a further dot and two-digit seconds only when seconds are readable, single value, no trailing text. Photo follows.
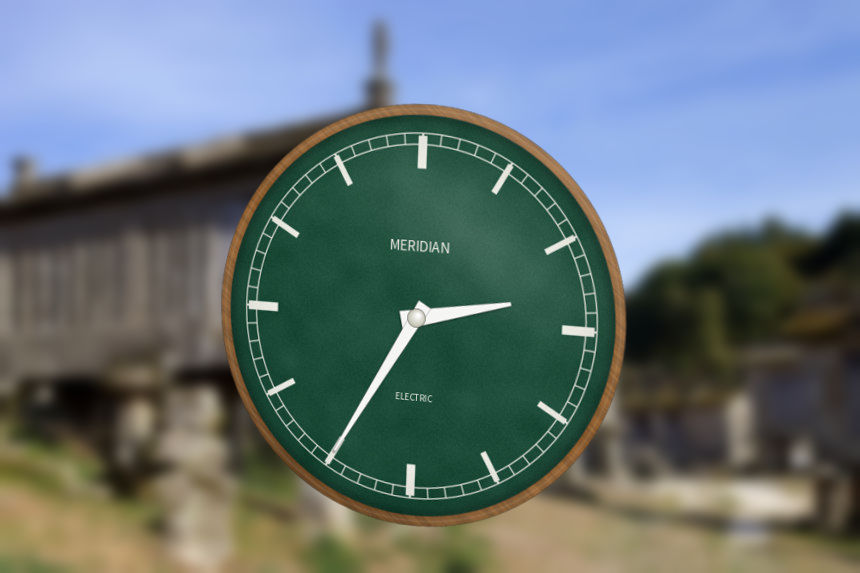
2.35
